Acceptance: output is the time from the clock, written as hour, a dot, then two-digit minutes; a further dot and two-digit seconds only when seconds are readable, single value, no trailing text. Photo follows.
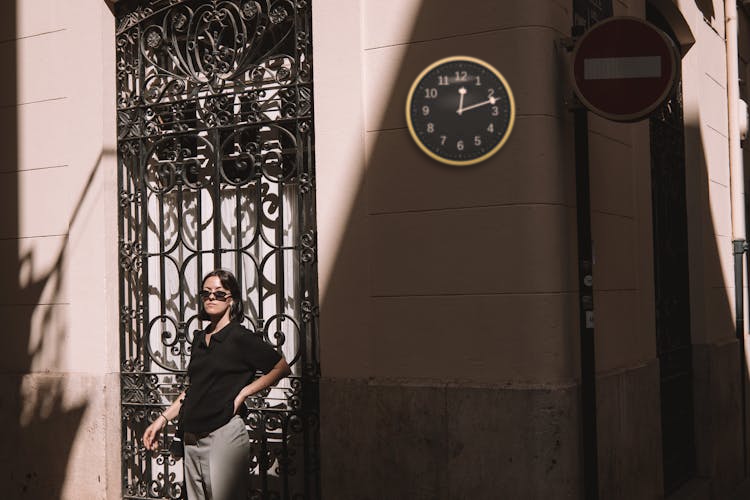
12.12
